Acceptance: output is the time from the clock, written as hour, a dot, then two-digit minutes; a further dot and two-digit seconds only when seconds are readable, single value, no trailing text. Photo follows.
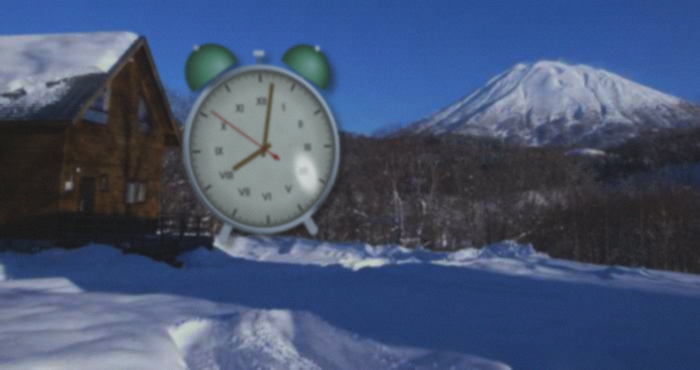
8.01.51
